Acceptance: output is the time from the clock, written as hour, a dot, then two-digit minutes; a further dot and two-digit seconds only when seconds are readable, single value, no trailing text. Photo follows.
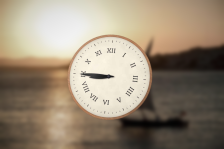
8.45
